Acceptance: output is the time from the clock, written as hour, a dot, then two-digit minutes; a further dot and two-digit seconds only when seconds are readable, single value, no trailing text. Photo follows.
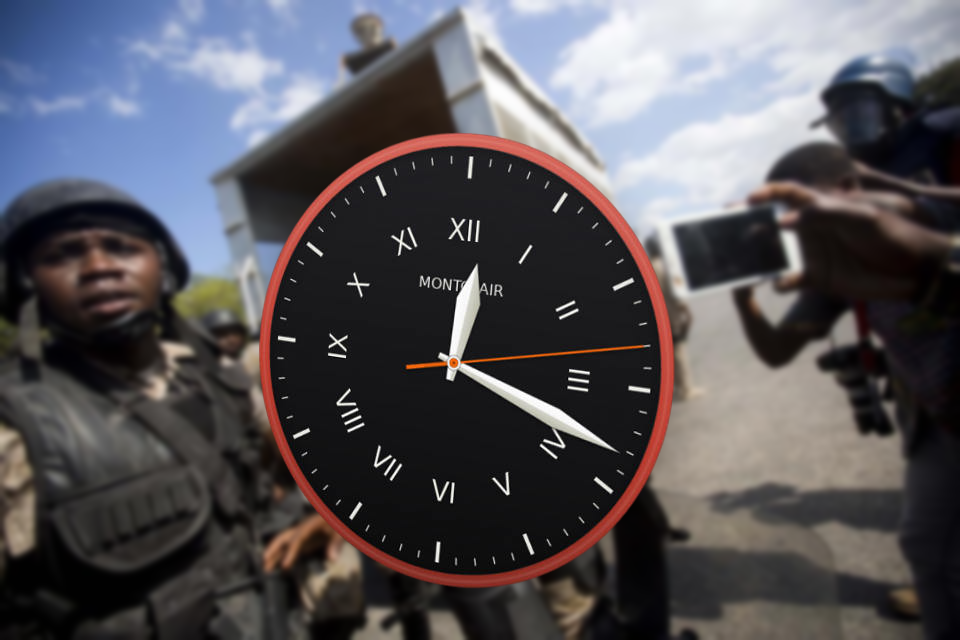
12.18.13
